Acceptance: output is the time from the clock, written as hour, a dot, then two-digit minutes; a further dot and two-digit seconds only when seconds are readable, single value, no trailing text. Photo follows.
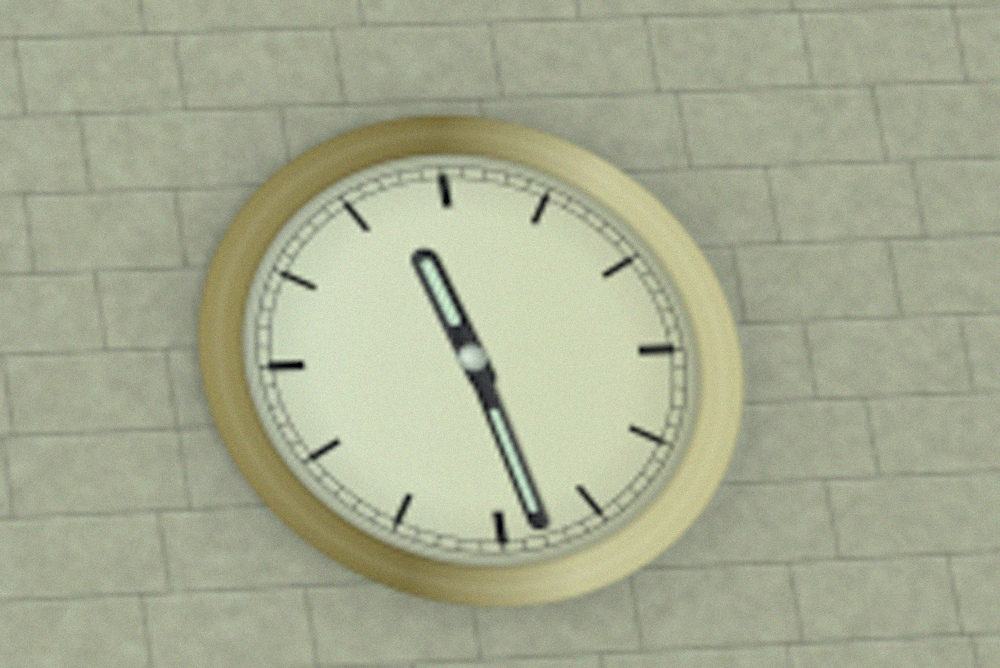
11.28
